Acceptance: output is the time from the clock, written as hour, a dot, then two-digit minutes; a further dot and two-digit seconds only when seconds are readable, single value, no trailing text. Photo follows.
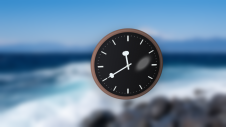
11.40
